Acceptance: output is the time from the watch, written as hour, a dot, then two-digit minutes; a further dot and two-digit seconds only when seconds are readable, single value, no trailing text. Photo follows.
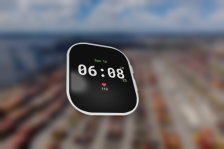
6.08
